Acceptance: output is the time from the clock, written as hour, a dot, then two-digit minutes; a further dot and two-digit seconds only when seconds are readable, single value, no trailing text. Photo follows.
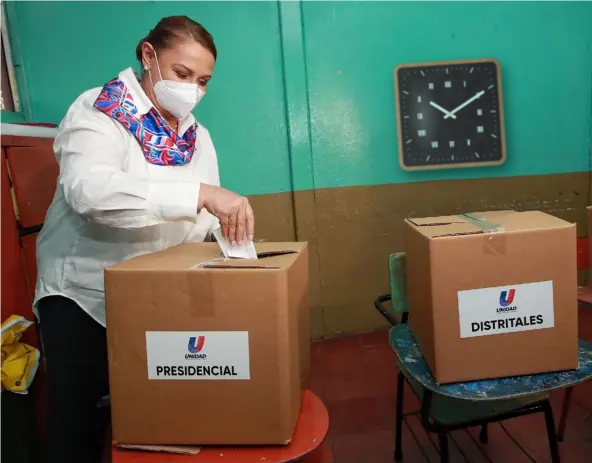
10.10
